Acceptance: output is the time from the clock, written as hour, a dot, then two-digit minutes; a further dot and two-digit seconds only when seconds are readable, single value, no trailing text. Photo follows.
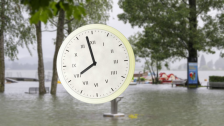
7.58
